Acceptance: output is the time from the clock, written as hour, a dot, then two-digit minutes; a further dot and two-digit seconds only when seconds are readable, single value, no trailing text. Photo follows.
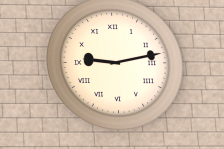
9.13
